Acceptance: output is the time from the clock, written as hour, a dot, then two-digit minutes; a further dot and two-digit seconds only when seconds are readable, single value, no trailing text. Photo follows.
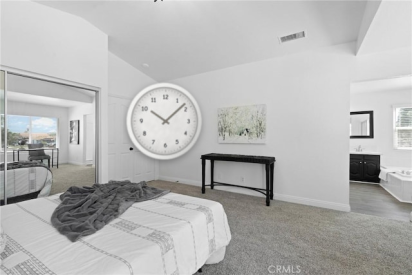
10.08
